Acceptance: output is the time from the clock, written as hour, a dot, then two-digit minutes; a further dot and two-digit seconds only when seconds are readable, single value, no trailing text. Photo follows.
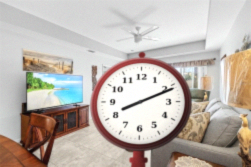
8.11
